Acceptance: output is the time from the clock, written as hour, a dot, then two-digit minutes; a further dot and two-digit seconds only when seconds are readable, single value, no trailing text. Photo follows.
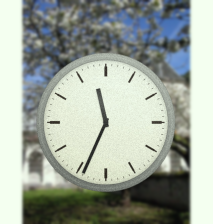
11.34
